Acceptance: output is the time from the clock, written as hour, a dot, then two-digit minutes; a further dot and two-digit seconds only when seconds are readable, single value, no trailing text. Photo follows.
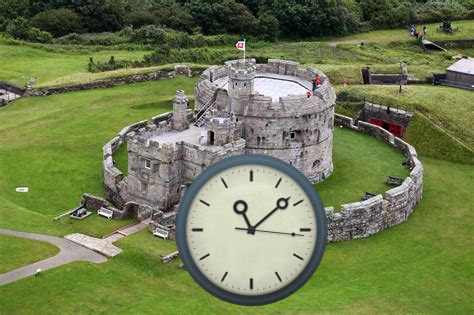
11.08.16
